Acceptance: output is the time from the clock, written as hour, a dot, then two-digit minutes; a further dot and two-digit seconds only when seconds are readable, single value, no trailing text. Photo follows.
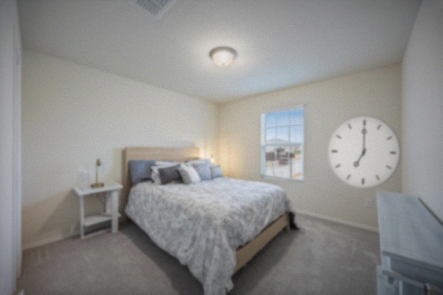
7.00
